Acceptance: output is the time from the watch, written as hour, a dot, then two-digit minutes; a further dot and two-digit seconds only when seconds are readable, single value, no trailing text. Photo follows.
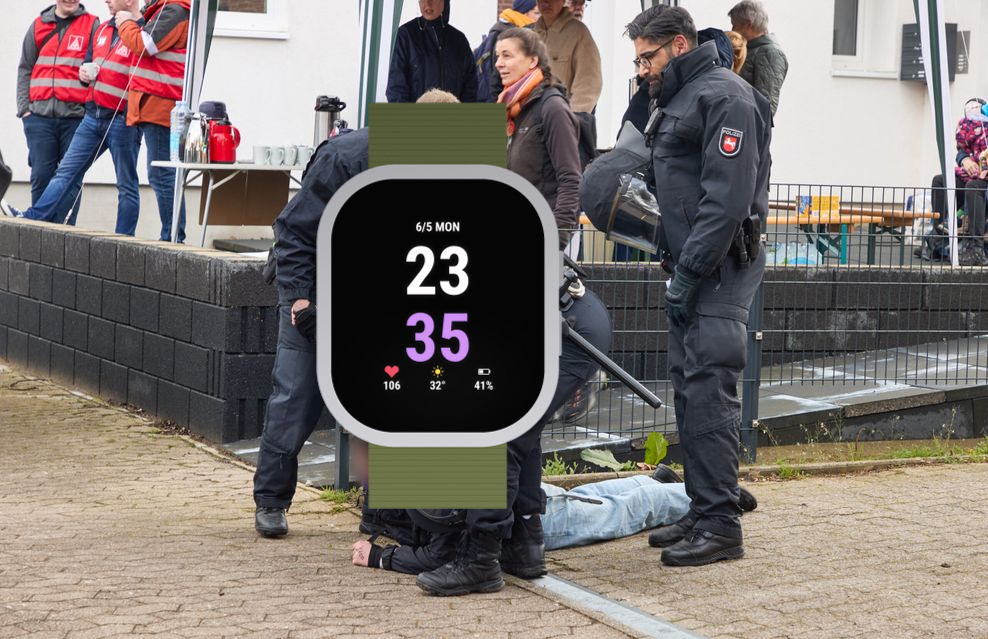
23.35
